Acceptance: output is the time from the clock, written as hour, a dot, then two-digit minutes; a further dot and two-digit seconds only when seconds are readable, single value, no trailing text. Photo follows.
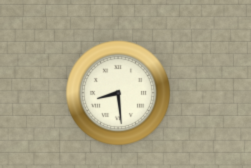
8.29
